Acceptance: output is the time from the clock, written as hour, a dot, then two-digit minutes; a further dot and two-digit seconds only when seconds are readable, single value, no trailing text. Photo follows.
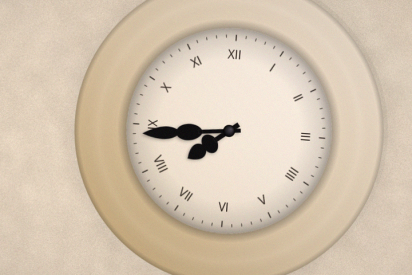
7.44
